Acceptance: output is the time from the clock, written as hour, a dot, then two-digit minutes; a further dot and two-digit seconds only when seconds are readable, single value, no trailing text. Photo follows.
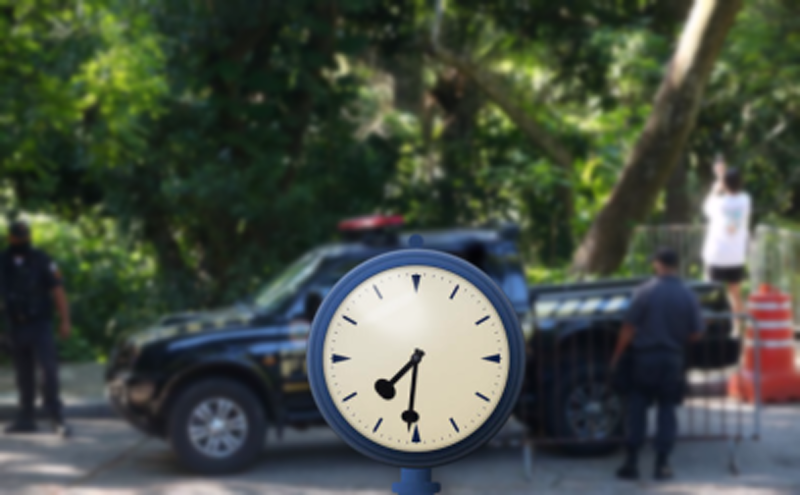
7.31
